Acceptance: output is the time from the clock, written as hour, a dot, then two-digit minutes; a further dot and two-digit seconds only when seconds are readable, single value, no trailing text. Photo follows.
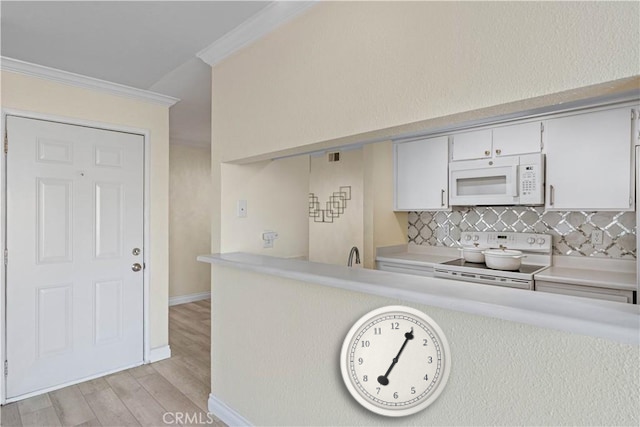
7.05
